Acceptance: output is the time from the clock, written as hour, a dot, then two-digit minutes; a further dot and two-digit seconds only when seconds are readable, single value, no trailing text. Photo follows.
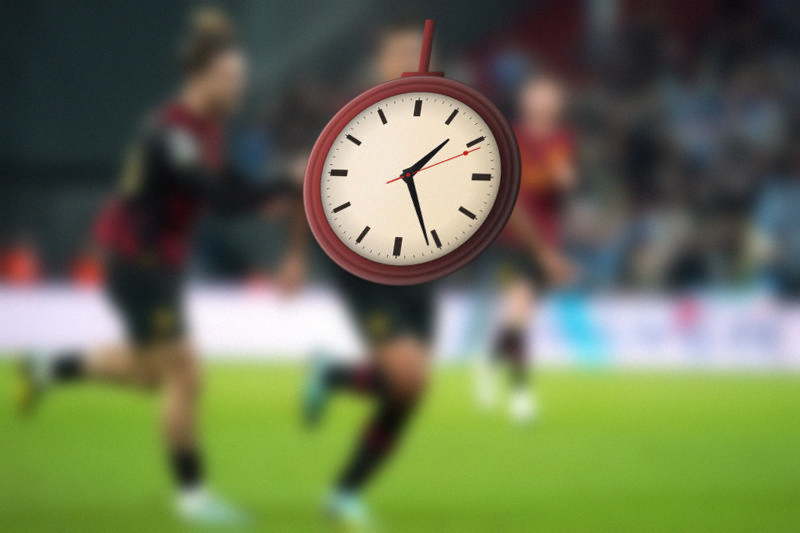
1.26.11
